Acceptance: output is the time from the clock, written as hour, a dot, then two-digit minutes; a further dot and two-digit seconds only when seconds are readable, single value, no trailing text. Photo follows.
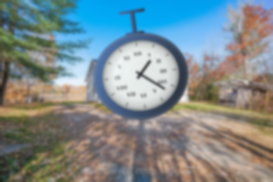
1.22
